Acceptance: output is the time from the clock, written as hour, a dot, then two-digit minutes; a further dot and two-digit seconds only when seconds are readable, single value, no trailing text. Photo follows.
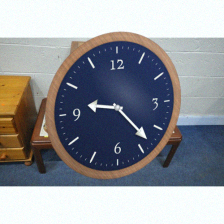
9.23
